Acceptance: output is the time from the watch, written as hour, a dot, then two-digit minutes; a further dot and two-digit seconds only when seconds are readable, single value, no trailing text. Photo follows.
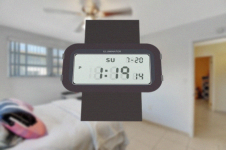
1.19.14
